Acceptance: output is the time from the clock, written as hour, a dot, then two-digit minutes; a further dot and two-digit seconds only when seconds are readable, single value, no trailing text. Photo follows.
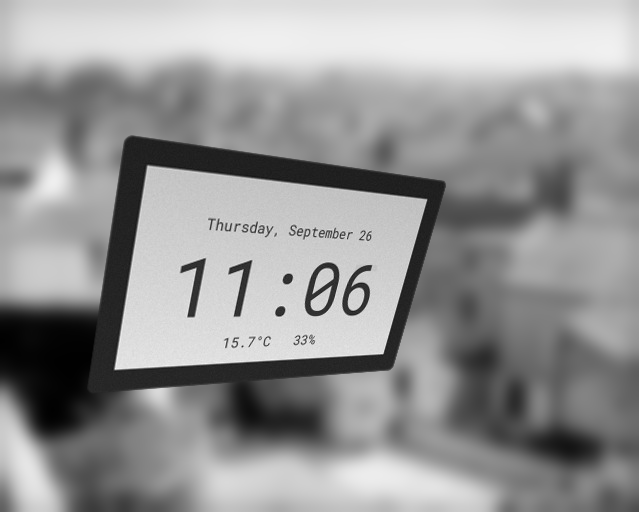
11.06
